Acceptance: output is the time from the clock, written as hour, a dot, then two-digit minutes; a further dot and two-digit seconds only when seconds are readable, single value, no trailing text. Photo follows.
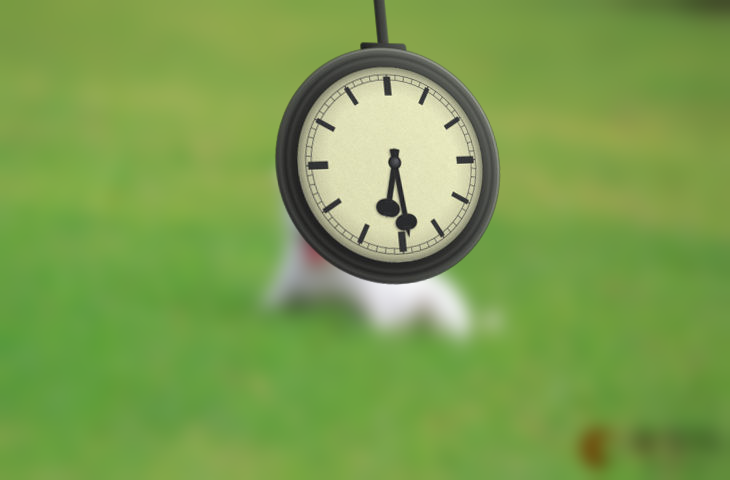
6.29
